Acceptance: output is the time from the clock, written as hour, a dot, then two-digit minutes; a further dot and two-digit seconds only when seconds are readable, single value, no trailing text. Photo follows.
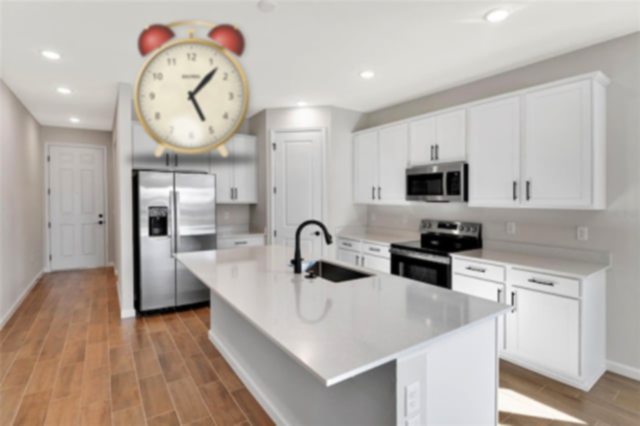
5.07
